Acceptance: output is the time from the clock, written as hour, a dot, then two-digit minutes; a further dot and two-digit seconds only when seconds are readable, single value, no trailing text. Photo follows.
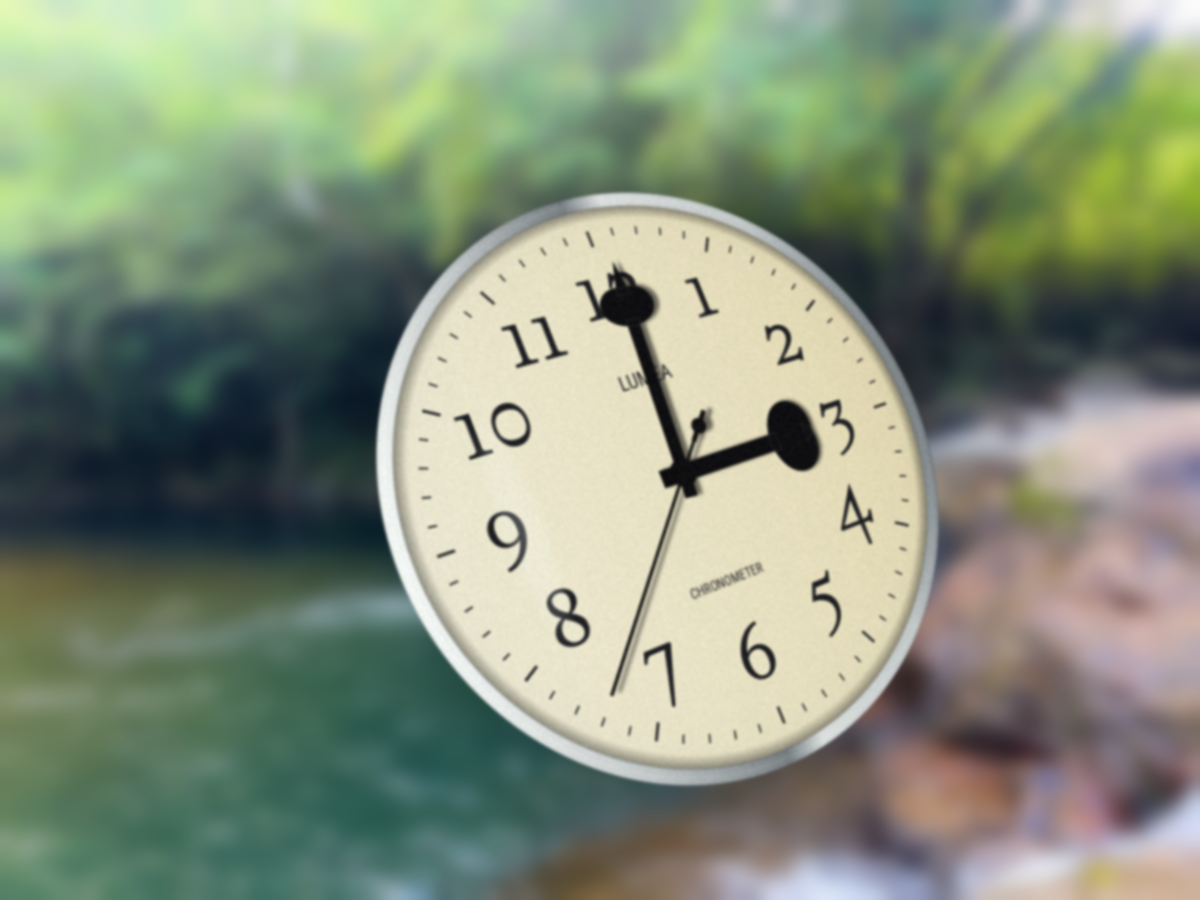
3.00.37
